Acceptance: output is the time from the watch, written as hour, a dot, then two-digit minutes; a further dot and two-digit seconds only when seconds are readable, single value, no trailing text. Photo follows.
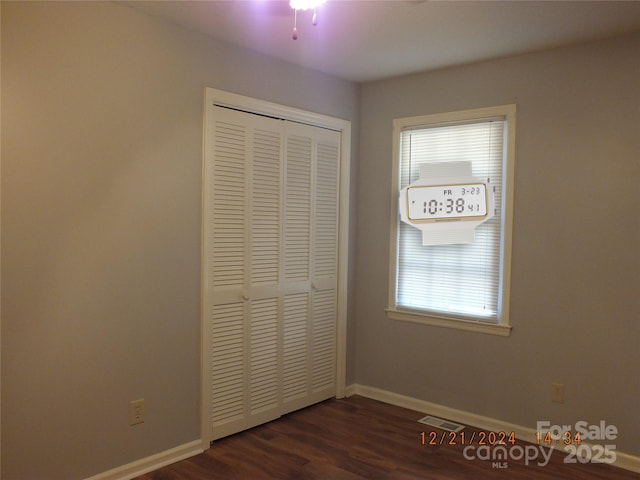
10.38.41
